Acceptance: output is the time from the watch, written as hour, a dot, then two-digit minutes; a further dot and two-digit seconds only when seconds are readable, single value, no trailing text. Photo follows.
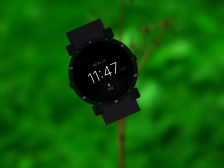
11.47
